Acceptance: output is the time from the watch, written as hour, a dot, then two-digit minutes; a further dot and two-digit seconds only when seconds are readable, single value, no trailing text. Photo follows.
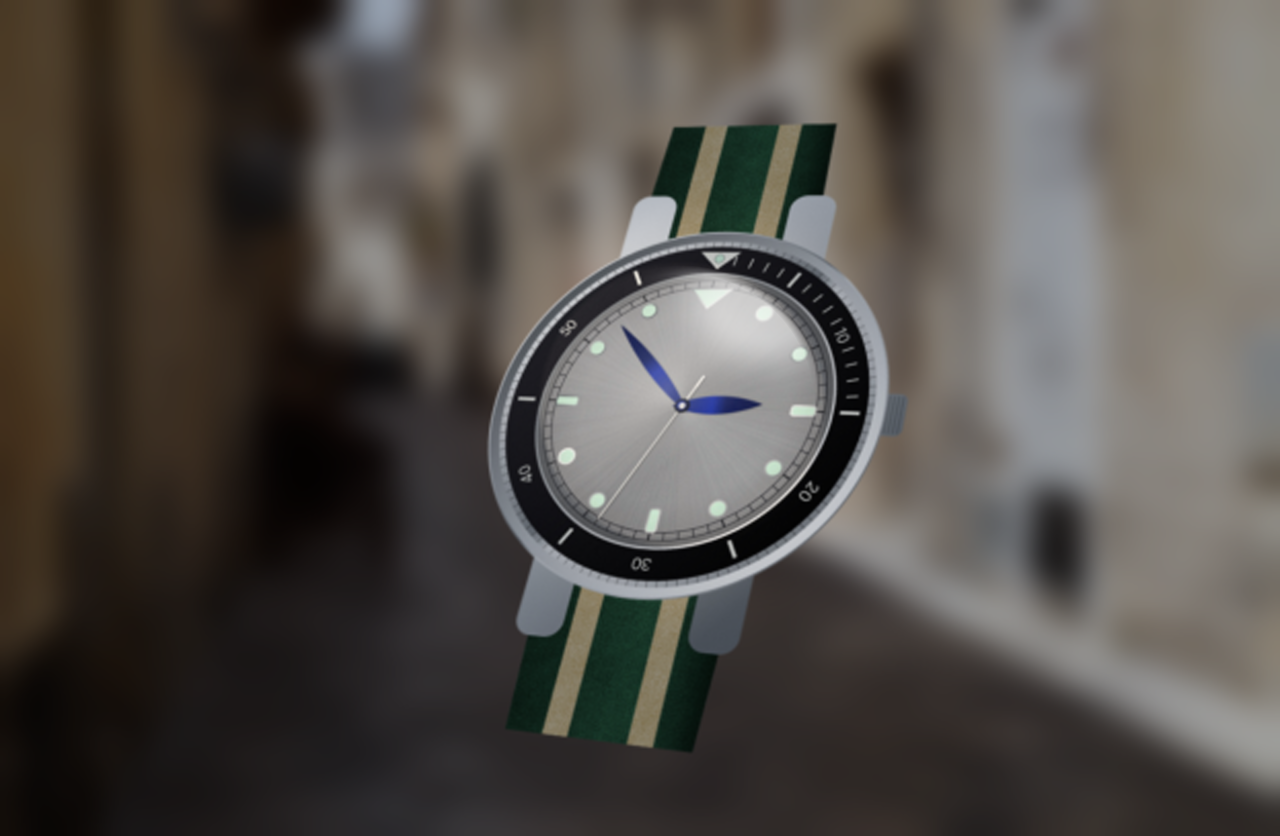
2.52.34
